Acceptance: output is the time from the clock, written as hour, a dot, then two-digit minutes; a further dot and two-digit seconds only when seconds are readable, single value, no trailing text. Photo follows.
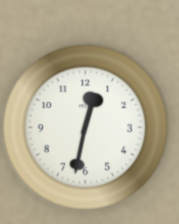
12.32
